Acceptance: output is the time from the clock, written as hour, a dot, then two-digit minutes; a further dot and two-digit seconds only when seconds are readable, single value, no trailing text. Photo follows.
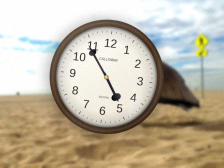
4.54
